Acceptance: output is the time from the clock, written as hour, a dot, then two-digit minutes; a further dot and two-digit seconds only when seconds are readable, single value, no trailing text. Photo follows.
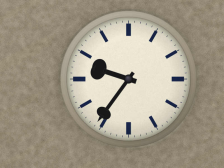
9.36
